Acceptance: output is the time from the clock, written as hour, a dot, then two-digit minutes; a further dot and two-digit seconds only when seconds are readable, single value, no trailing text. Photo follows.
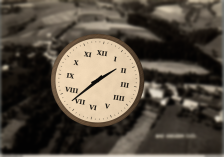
1.37
